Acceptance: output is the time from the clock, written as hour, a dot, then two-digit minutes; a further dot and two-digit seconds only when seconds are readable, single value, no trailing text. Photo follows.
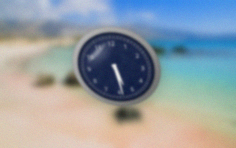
5.29
